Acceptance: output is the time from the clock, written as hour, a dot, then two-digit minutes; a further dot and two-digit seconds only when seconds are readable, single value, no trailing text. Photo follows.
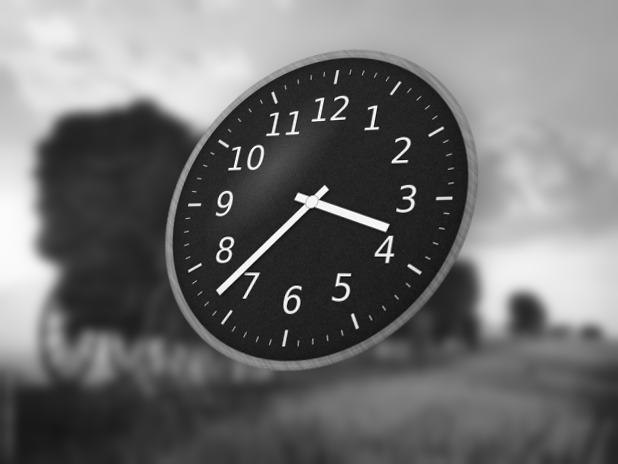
3.37
